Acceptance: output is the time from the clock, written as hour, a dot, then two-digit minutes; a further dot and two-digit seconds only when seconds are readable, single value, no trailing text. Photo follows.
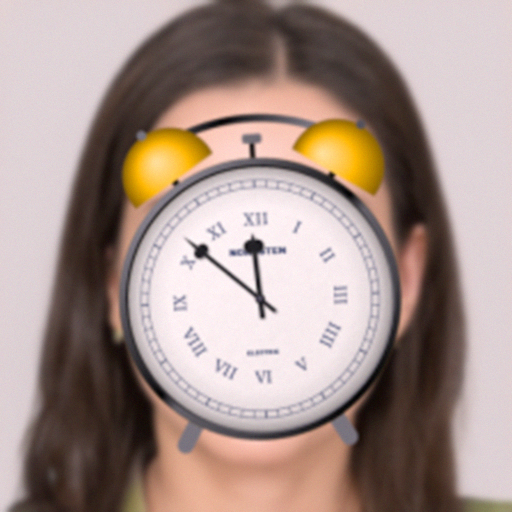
11.52
